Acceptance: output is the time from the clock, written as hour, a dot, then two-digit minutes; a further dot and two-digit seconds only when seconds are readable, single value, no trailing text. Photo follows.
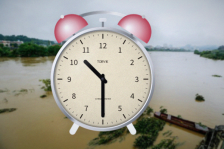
10.30
